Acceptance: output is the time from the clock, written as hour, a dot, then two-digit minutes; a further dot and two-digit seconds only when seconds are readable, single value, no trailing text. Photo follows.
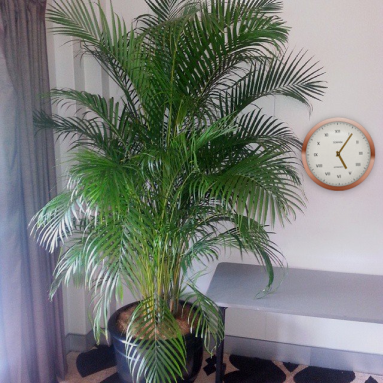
5.06
